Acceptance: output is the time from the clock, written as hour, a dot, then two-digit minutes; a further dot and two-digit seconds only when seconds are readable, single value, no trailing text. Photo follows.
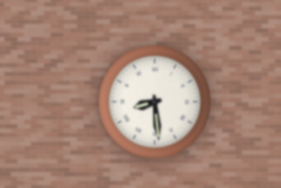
8.29
